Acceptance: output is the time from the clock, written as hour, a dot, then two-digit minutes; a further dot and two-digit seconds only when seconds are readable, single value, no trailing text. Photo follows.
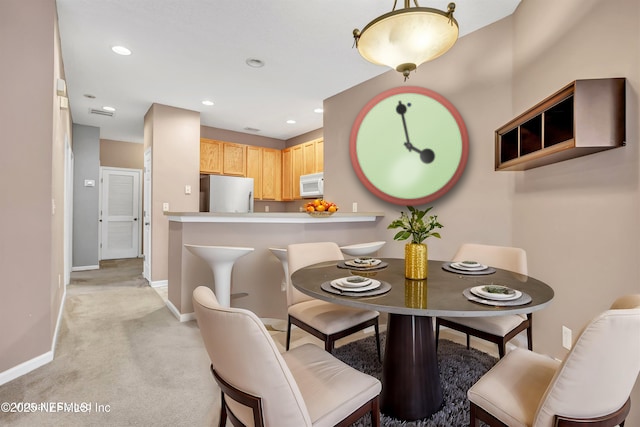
3.58
